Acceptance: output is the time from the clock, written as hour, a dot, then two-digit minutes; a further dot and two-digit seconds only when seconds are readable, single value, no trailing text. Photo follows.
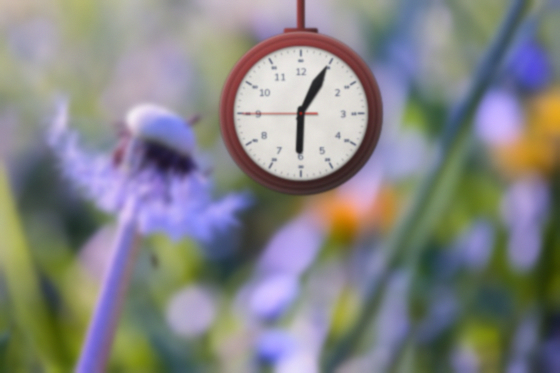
6.04.45
